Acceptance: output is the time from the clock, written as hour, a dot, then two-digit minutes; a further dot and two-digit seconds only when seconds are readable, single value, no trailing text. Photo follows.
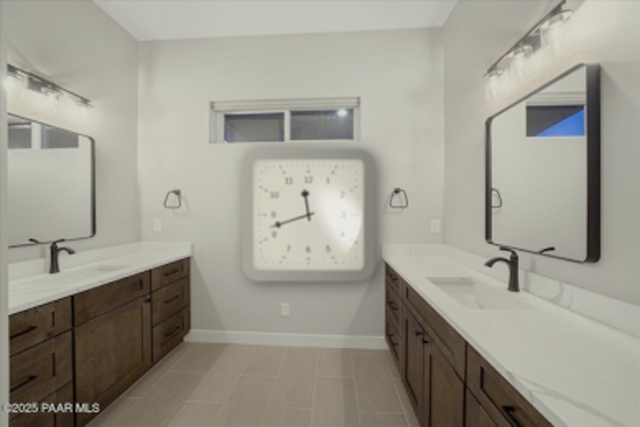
11.42
